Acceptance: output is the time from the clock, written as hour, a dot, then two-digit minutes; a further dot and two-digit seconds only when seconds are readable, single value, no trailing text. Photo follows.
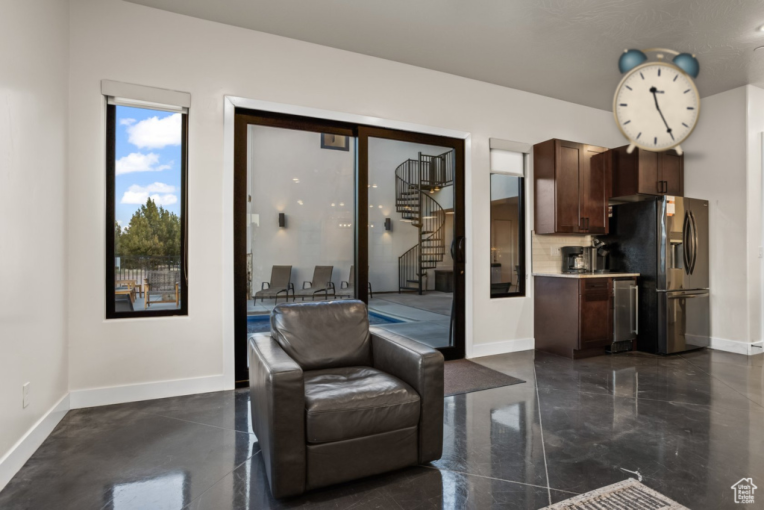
11.25
